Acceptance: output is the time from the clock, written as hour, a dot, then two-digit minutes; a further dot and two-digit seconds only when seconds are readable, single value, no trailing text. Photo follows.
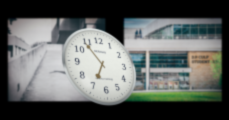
6.54
